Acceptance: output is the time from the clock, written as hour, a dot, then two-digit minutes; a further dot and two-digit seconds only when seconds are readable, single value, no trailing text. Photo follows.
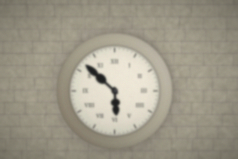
5.52
